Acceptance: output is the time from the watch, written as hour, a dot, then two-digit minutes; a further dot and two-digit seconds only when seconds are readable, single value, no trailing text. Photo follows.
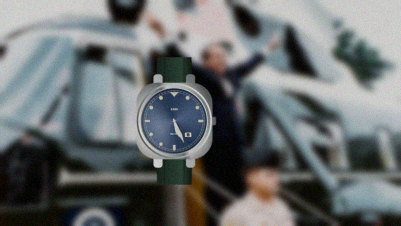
5.26
